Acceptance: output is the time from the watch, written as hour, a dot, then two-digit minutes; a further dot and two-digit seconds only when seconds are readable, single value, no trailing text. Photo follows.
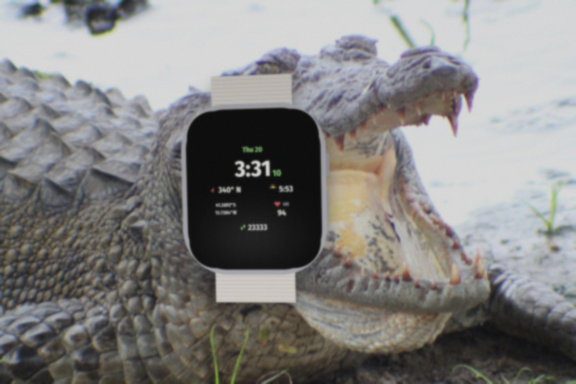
3.31
